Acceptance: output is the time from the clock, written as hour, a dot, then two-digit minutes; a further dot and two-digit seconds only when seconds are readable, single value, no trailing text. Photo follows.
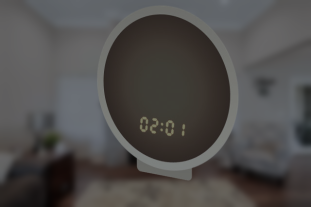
2.01
